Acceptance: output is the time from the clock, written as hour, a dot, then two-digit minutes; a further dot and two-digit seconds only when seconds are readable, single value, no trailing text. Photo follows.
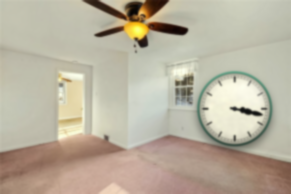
3.17
